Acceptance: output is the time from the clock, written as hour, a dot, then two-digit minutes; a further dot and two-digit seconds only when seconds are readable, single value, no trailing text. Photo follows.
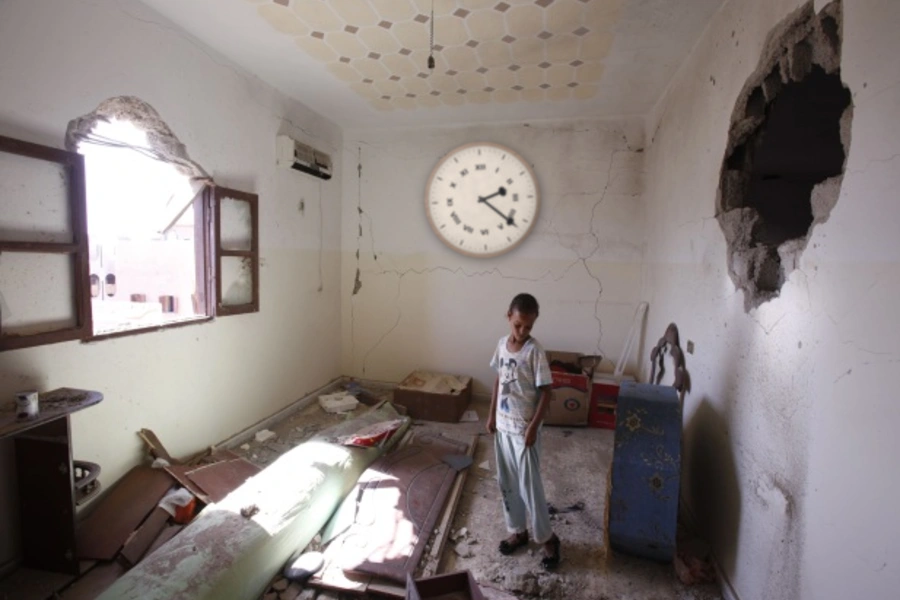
2.22
